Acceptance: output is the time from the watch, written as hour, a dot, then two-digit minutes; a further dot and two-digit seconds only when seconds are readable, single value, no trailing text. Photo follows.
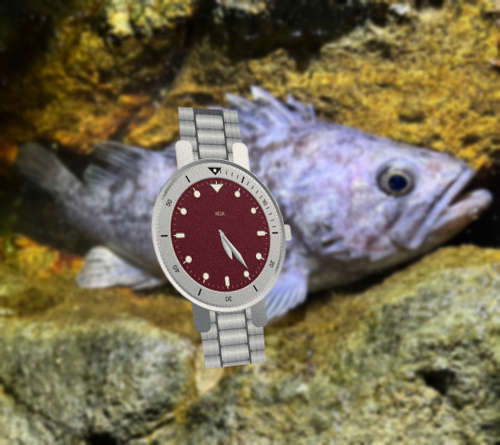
5.24
